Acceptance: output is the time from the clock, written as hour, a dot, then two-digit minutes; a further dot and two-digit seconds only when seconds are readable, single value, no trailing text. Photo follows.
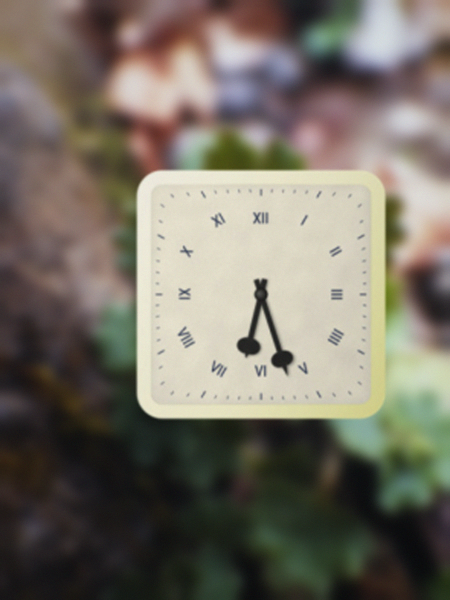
6.27
